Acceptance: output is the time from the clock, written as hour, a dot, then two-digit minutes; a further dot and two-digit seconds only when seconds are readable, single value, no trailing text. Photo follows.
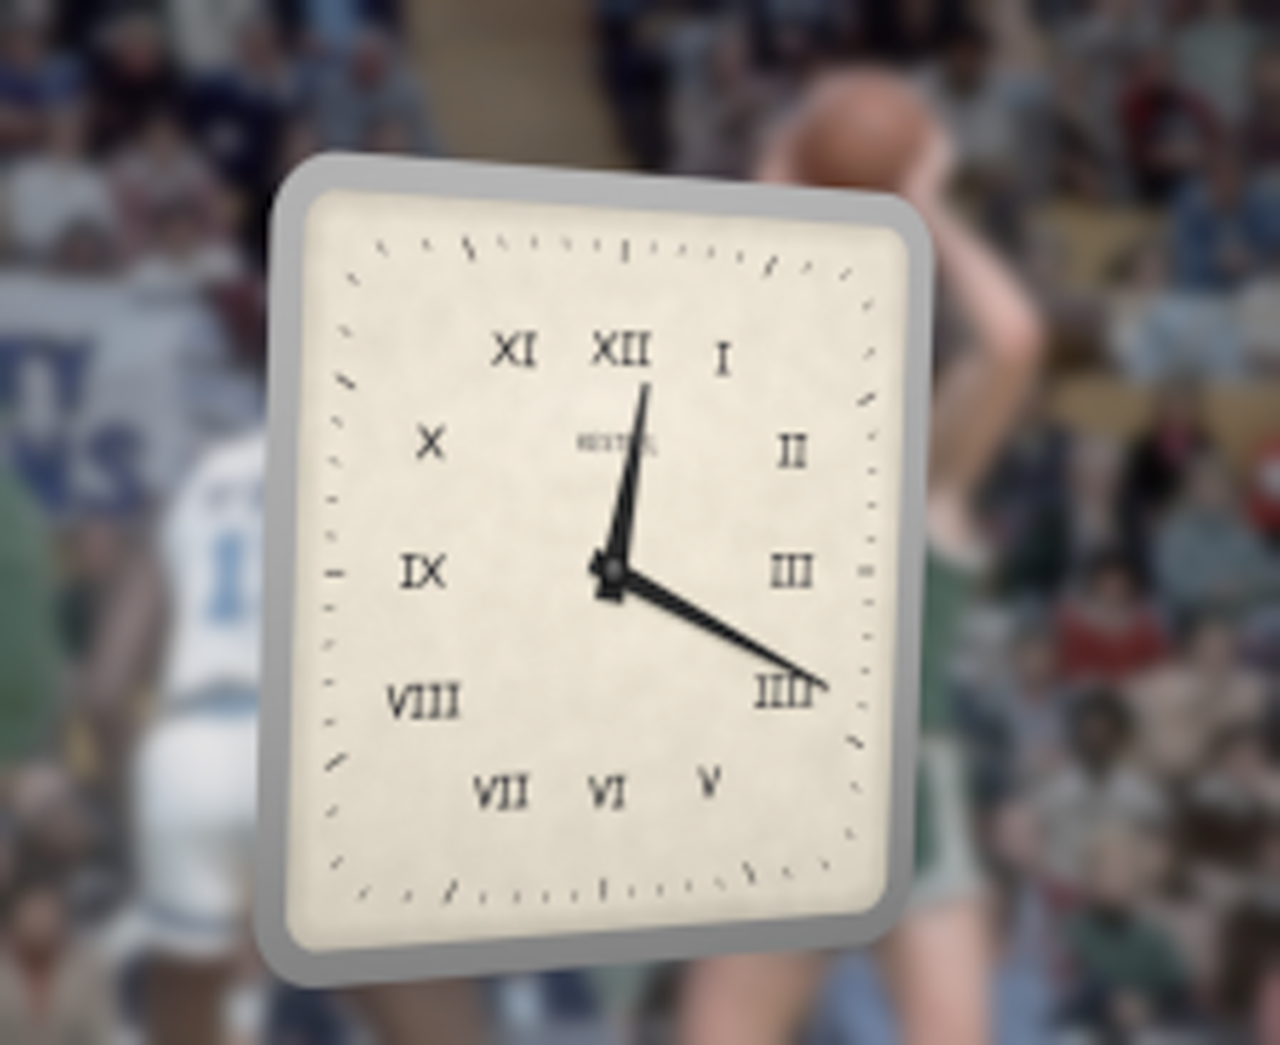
12.19
